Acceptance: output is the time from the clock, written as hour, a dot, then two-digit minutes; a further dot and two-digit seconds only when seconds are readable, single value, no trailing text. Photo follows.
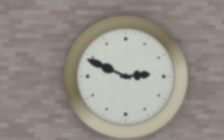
2.49
